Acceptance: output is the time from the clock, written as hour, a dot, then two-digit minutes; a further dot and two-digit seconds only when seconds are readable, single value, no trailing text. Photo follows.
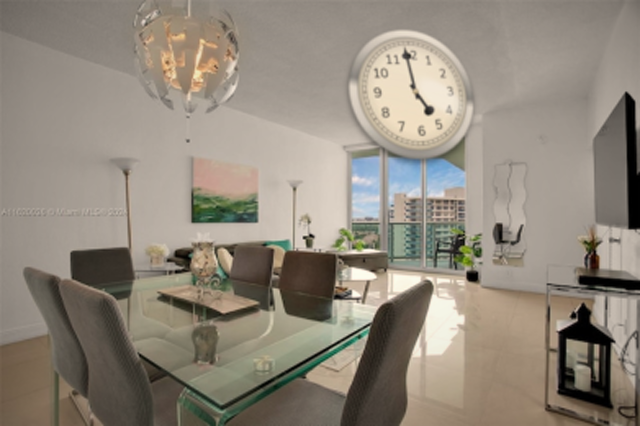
4.59
